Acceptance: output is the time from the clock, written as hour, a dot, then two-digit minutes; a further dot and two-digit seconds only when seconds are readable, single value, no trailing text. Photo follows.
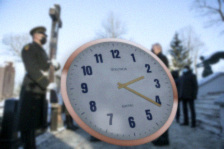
2.21
